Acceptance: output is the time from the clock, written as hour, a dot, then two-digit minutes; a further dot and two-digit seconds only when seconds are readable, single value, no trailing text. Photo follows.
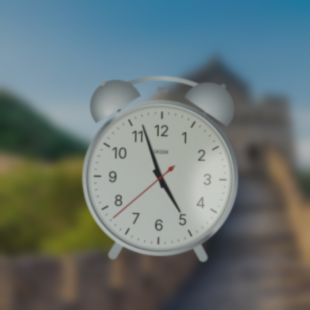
4.56.38
